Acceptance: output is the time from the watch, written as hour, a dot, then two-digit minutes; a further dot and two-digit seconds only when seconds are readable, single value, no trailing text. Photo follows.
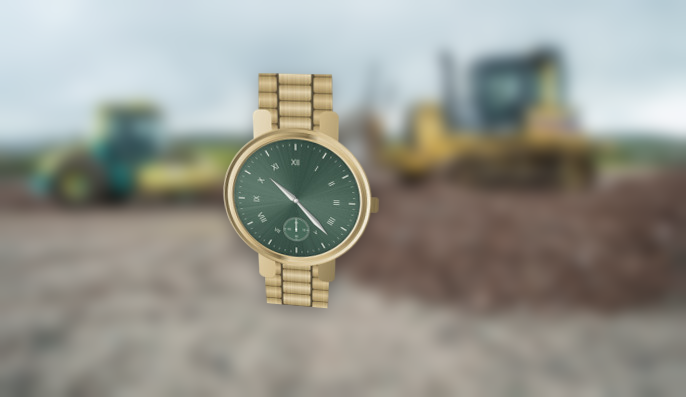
10.23
